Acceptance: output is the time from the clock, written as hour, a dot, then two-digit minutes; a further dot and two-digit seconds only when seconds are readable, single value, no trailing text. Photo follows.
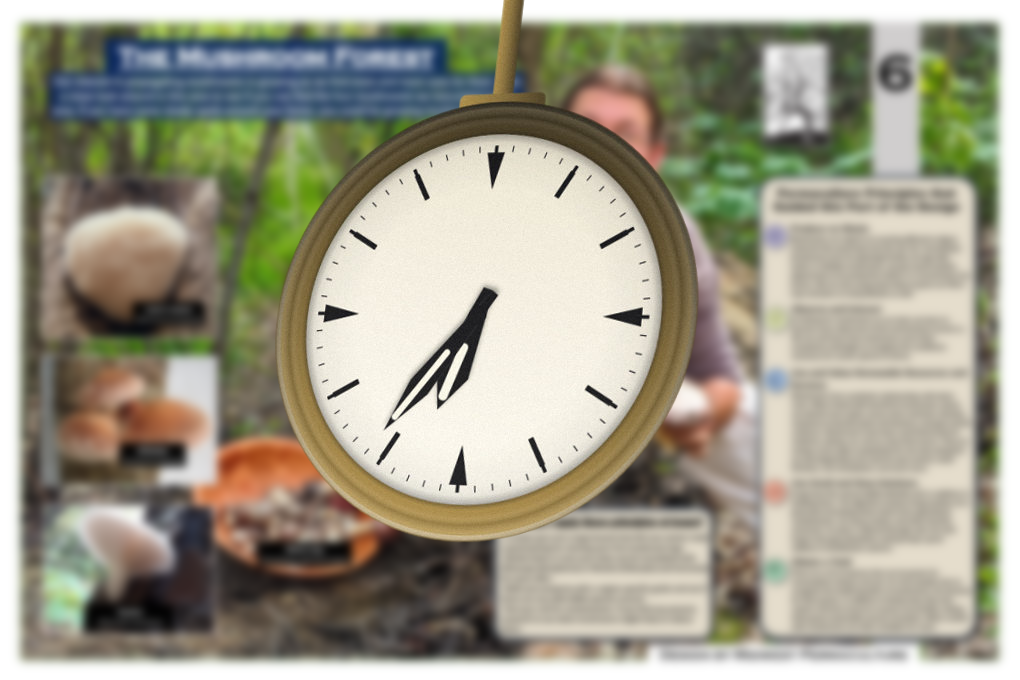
6.36
